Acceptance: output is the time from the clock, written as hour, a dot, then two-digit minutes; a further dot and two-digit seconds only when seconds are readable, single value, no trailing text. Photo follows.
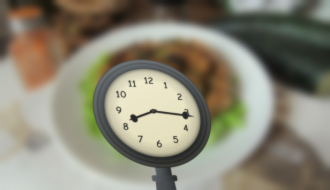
8.16
